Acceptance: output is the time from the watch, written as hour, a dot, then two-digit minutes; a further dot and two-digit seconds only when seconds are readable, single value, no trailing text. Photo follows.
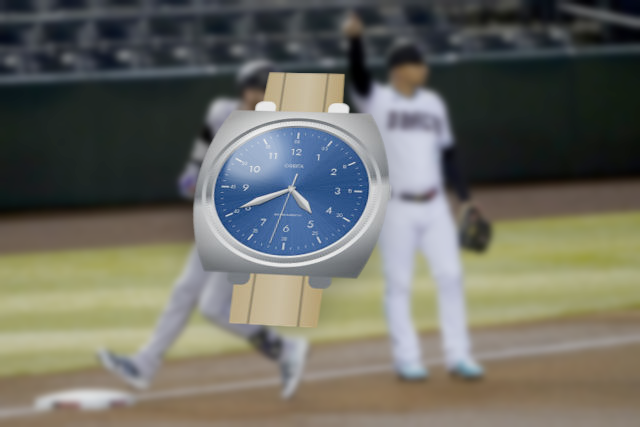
4.40.32
